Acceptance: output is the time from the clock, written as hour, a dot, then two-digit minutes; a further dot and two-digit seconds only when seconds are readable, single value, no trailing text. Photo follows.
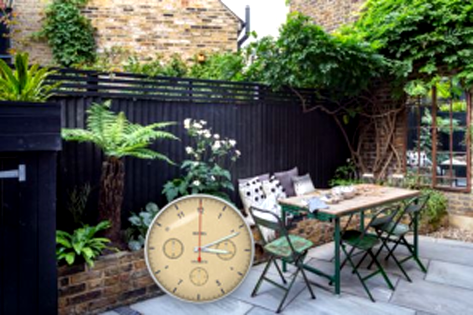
3.11
